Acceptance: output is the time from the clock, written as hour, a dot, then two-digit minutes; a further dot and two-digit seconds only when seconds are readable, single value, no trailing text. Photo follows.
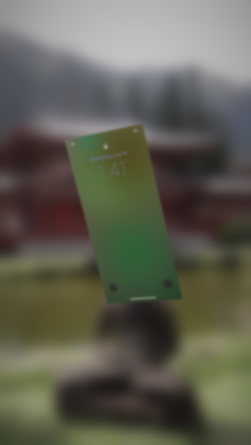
1.41
